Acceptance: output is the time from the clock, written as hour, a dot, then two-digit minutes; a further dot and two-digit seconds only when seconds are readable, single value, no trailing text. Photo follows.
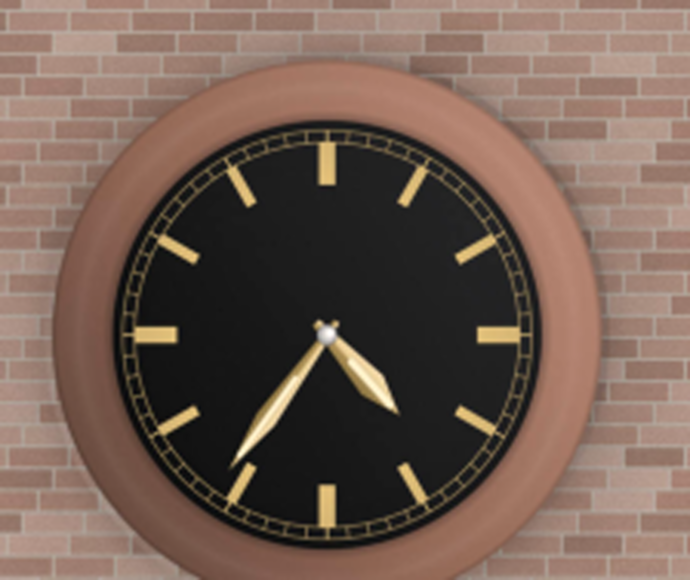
4.36
